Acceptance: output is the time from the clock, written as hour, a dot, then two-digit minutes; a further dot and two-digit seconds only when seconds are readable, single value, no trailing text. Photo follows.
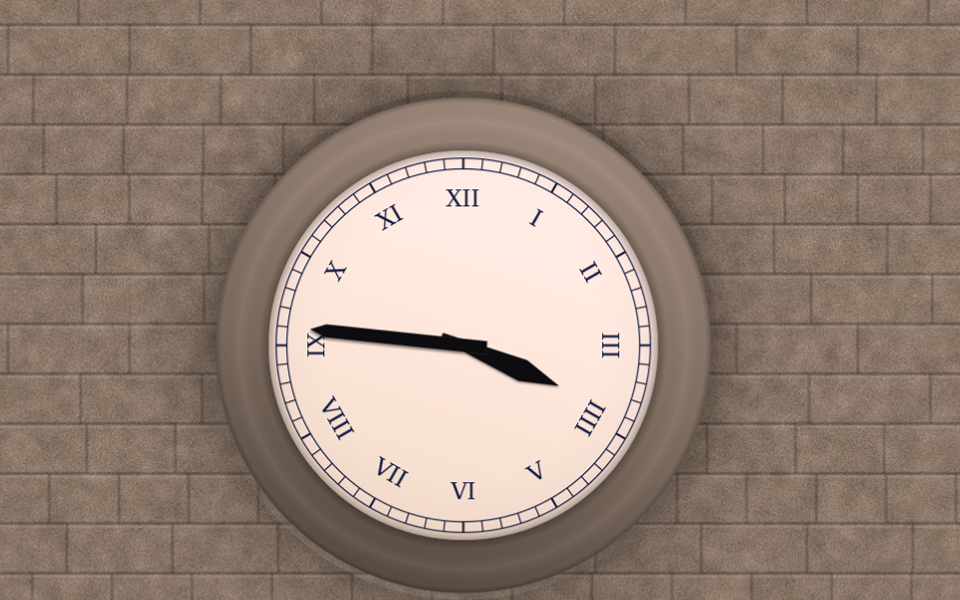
3.46
